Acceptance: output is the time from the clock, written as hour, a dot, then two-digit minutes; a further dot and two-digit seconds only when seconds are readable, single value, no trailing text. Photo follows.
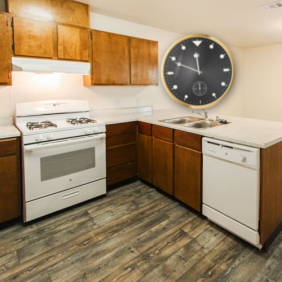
11.49
